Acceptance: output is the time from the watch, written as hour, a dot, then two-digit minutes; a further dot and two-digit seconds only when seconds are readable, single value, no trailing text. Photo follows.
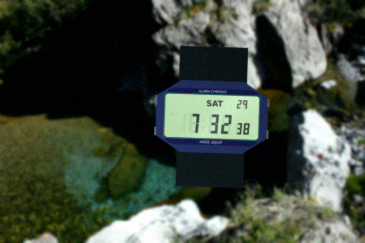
7.32.38
